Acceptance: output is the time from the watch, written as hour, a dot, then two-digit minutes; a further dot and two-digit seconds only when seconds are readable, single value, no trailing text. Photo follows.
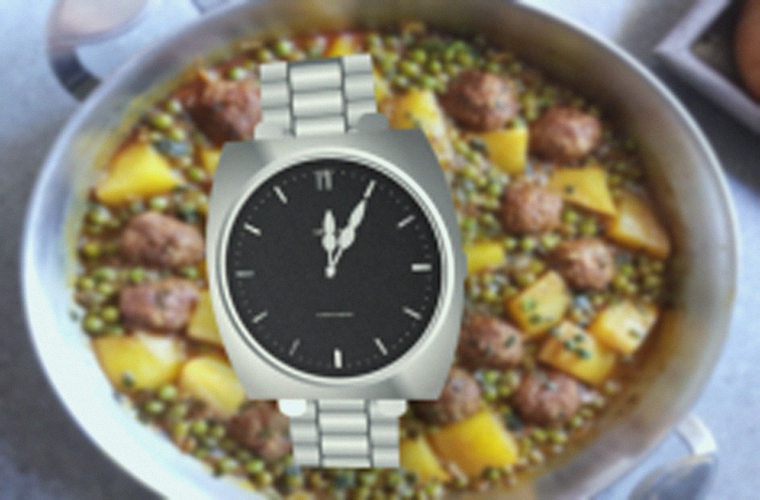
12.05
